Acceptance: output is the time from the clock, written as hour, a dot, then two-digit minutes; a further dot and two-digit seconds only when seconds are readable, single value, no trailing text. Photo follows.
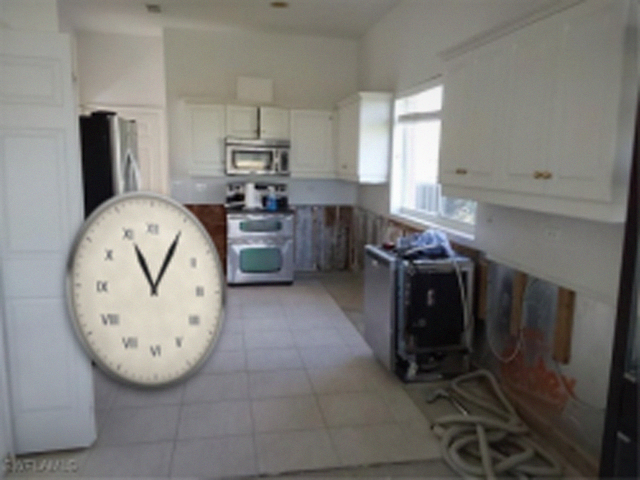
11.05
